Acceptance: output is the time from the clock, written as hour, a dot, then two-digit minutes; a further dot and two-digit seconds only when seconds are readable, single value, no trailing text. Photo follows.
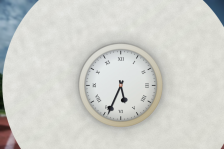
5.34
